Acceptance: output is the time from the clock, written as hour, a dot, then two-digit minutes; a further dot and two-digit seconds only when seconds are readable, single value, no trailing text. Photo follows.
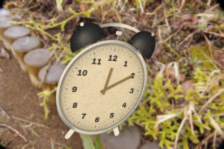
12.10
